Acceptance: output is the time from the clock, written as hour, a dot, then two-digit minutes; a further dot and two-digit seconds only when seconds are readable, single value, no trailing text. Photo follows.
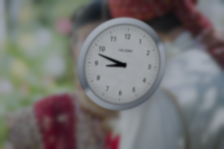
8.48
